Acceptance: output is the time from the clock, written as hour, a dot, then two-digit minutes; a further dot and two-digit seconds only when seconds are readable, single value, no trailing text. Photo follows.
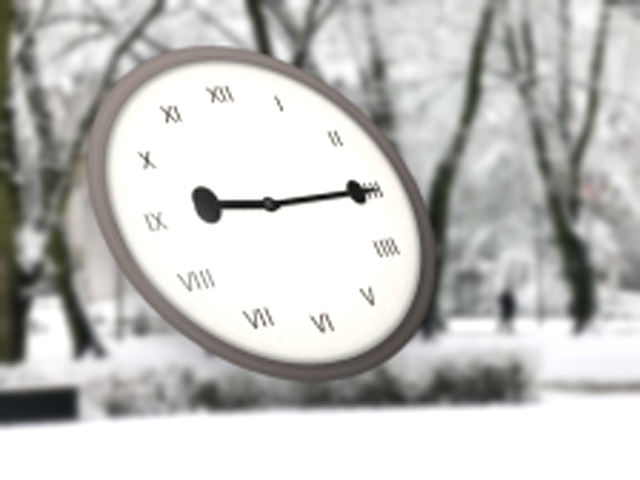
9.15
